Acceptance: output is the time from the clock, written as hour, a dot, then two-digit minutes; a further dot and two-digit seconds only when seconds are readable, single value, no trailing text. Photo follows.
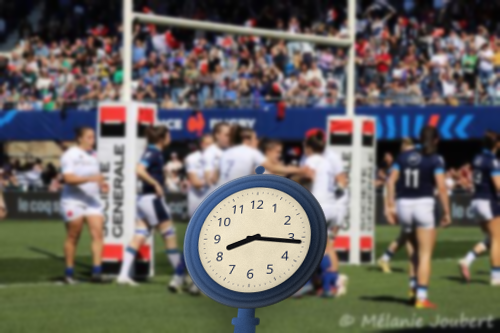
8.16
